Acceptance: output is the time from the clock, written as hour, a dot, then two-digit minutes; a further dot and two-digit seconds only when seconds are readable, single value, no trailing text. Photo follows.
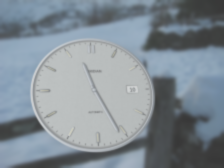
11.26
